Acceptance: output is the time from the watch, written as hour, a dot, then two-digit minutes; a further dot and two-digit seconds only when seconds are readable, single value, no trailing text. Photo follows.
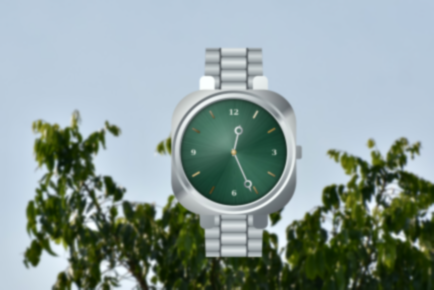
12.26
